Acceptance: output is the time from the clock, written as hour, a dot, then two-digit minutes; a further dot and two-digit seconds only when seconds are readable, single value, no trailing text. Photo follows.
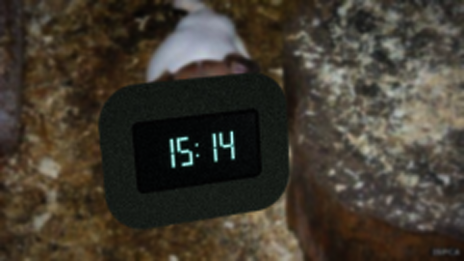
15.14
